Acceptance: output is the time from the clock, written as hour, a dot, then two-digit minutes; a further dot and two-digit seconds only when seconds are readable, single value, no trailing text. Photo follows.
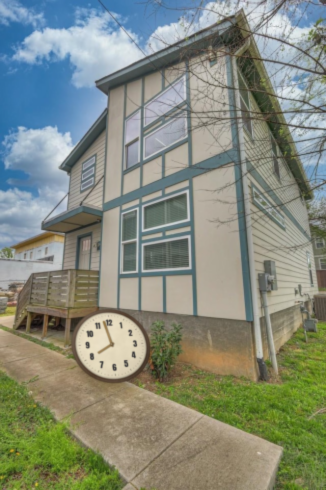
7.58
